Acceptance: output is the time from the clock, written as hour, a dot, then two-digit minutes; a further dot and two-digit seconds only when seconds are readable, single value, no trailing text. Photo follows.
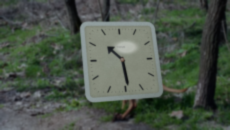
10.29
